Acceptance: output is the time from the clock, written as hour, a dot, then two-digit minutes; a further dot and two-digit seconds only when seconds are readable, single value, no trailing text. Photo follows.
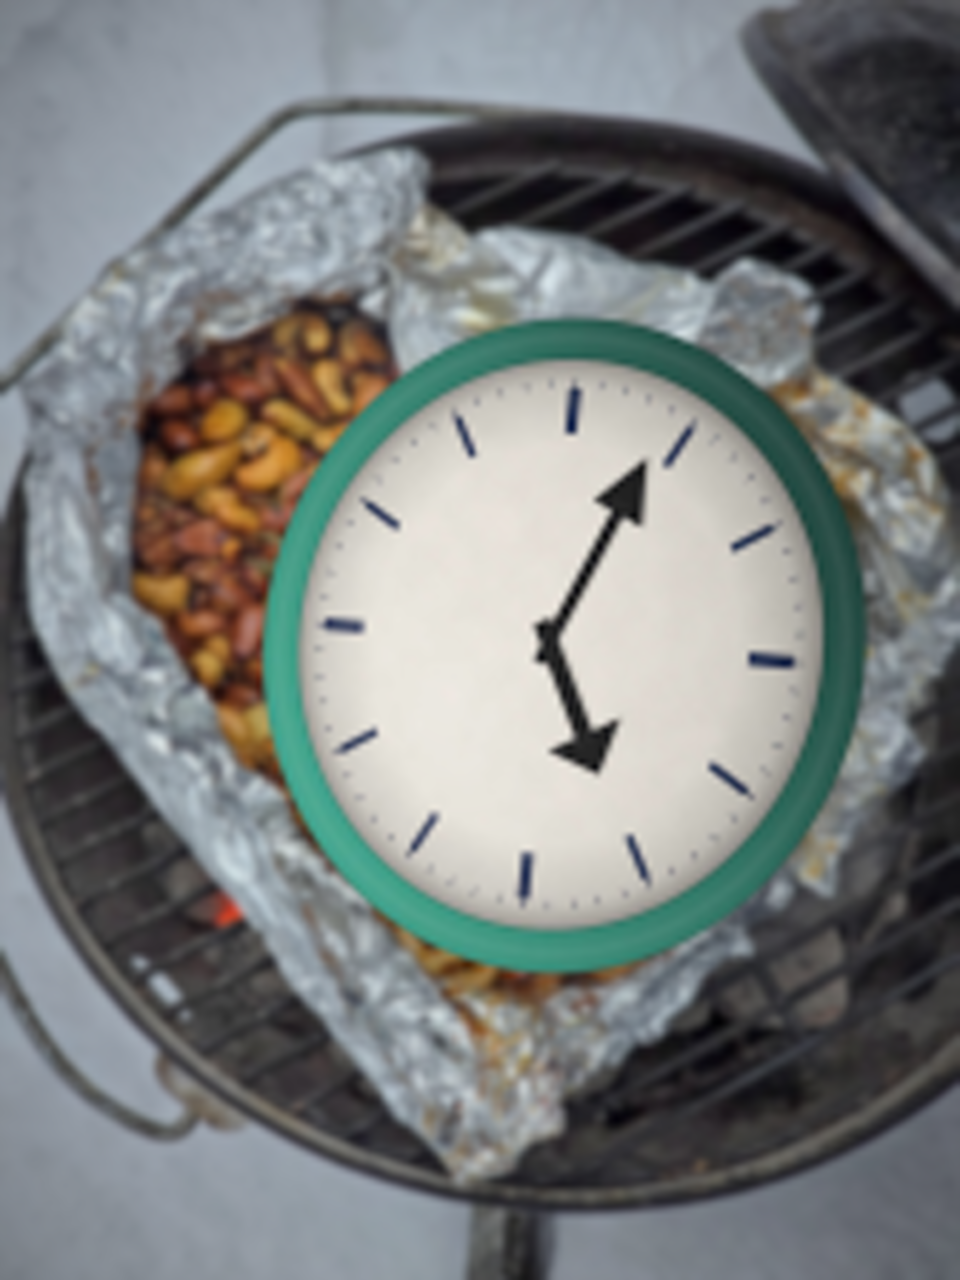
5.04
